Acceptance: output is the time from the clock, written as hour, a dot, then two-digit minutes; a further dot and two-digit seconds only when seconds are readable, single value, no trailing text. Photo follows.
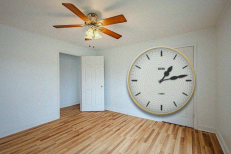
1.13
